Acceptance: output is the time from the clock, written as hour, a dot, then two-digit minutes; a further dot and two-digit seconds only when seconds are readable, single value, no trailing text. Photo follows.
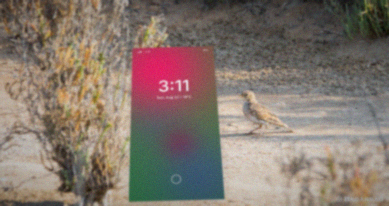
3.11
